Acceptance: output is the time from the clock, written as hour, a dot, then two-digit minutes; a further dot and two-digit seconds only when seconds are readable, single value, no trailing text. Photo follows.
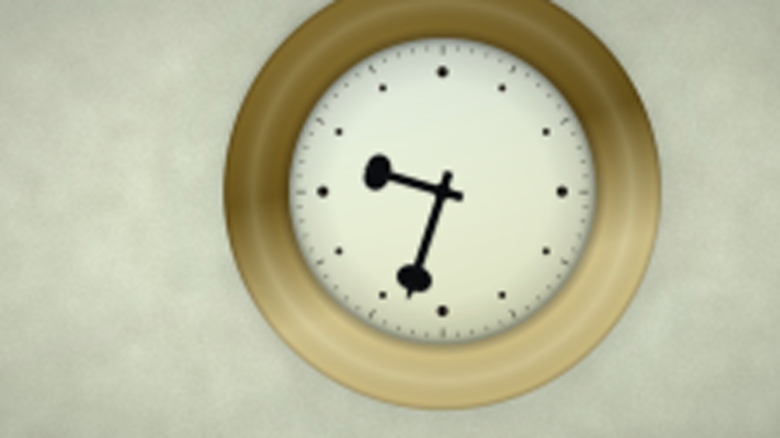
9.33
